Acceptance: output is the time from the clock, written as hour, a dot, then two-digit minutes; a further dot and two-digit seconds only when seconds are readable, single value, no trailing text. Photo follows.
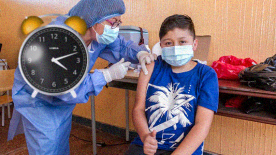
4.12
